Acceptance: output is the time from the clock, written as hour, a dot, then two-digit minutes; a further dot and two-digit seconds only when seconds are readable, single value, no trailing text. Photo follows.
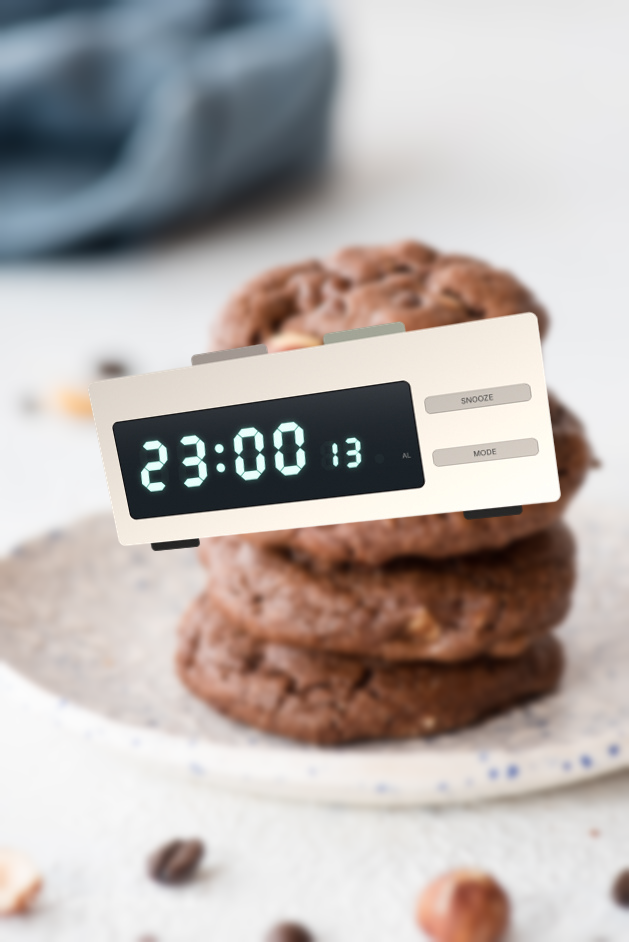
23.00.13
